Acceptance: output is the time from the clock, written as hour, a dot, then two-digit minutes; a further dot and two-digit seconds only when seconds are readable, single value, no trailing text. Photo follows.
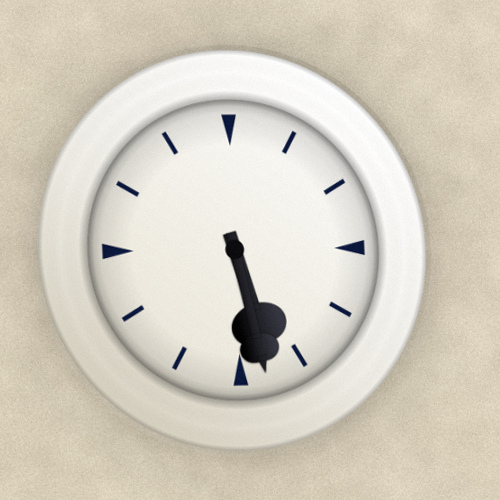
5.28
